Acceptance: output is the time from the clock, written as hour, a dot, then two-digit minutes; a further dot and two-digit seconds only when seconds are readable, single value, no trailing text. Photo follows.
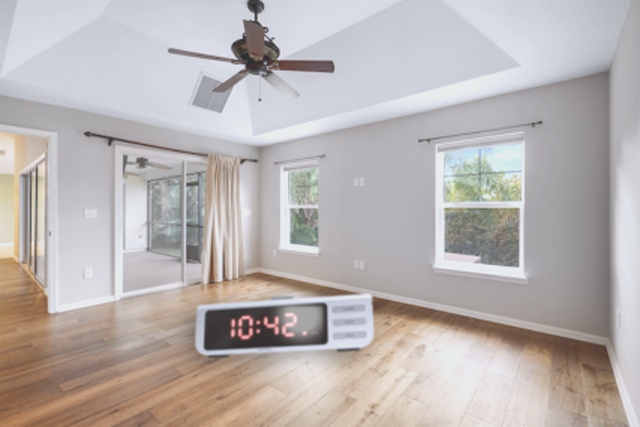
10.42
